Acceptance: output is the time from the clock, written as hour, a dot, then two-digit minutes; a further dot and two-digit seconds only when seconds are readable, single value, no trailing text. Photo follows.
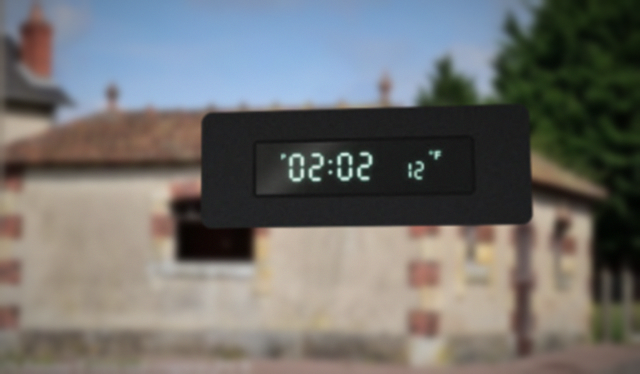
2.02
